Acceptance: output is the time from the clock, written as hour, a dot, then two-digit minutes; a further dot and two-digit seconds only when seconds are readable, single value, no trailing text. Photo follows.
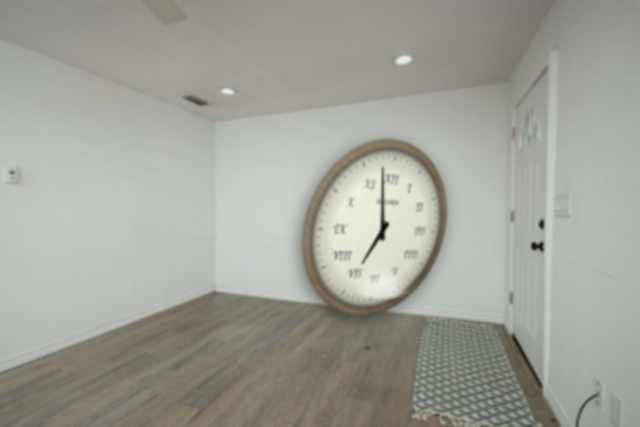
6.58
